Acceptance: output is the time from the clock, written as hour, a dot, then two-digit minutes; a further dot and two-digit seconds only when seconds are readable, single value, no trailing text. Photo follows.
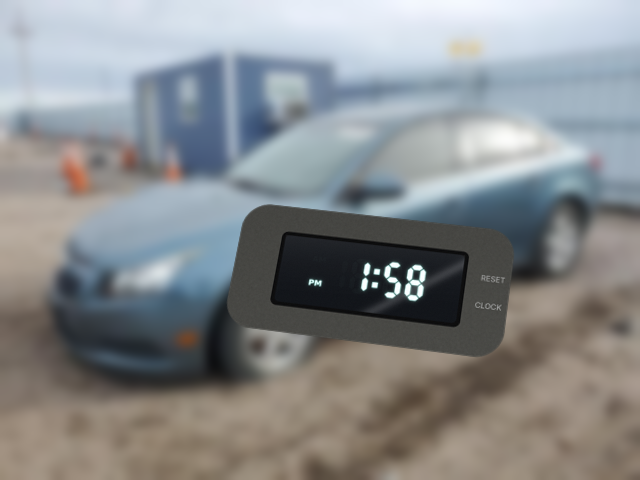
1.58
